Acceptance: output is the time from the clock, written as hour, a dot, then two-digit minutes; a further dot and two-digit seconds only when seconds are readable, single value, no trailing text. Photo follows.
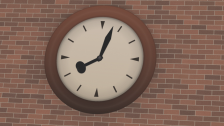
8.03
